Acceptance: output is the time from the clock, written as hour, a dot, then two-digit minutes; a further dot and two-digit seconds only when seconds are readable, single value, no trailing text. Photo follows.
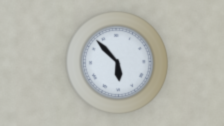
5.53
